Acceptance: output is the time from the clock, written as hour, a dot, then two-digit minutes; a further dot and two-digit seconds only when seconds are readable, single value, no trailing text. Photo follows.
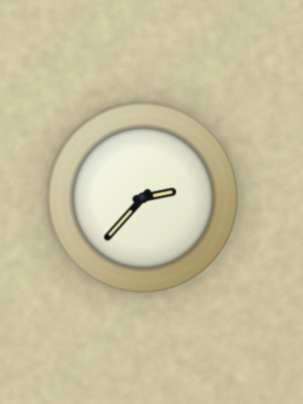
2.37
